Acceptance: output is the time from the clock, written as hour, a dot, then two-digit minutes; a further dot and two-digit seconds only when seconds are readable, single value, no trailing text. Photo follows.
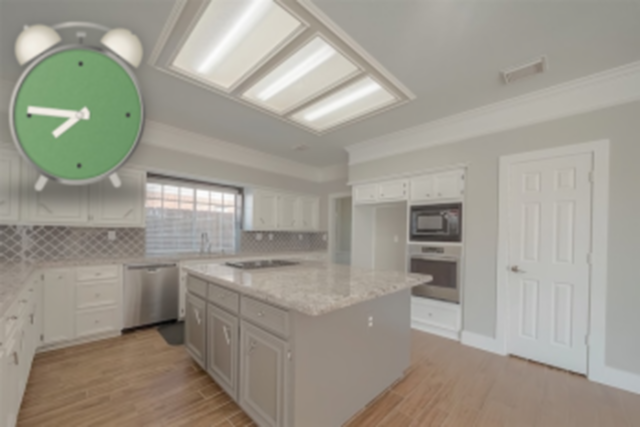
7.46
